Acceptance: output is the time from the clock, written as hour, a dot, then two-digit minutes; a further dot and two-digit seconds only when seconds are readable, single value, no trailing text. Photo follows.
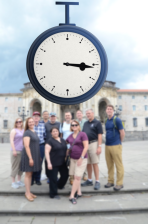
3.16
